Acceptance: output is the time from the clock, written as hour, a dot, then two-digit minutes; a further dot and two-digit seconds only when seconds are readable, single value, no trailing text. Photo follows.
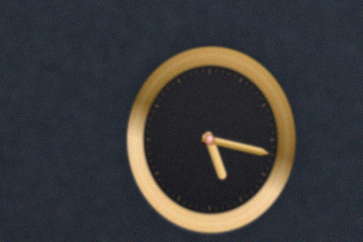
5.17
